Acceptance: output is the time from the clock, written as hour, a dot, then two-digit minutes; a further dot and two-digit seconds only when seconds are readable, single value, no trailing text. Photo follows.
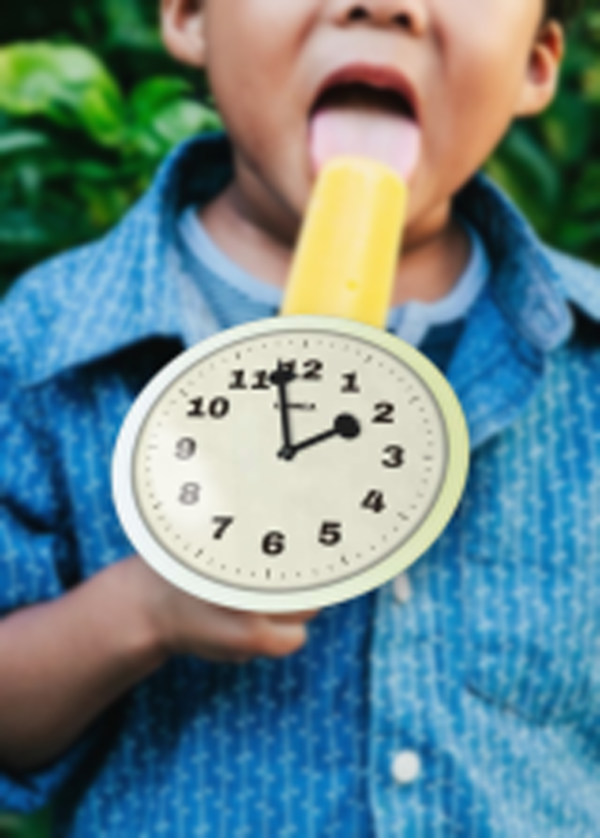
1.58
